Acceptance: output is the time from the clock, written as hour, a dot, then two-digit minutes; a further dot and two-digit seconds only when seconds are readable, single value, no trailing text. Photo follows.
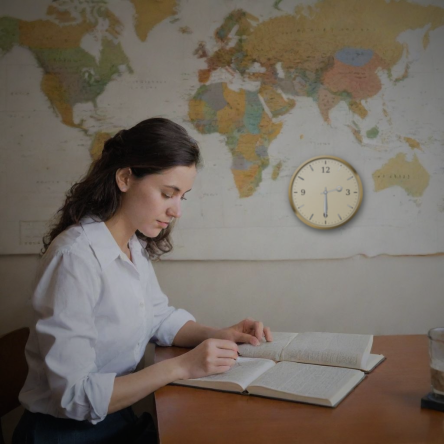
2.30
